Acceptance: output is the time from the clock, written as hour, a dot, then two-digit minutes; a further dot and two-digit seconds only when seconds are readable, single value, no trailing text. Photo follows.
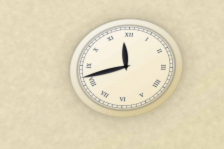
11.42
